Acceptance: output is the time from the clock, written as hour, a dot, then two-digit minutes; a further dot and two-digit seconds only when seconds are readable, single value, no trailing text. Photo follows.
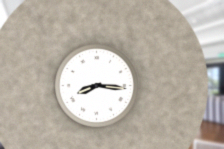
8.16
